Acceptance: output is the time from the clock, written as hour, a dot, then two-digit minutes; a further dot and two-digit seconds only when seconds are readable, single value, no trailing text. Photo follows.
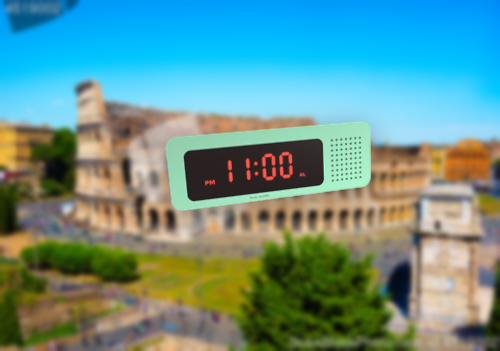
11.00
